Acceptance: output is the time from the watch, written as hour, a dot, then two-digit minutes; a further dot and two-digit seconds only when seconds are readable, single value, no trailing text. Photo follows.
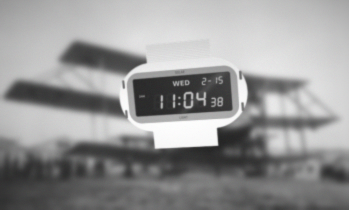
11.04
